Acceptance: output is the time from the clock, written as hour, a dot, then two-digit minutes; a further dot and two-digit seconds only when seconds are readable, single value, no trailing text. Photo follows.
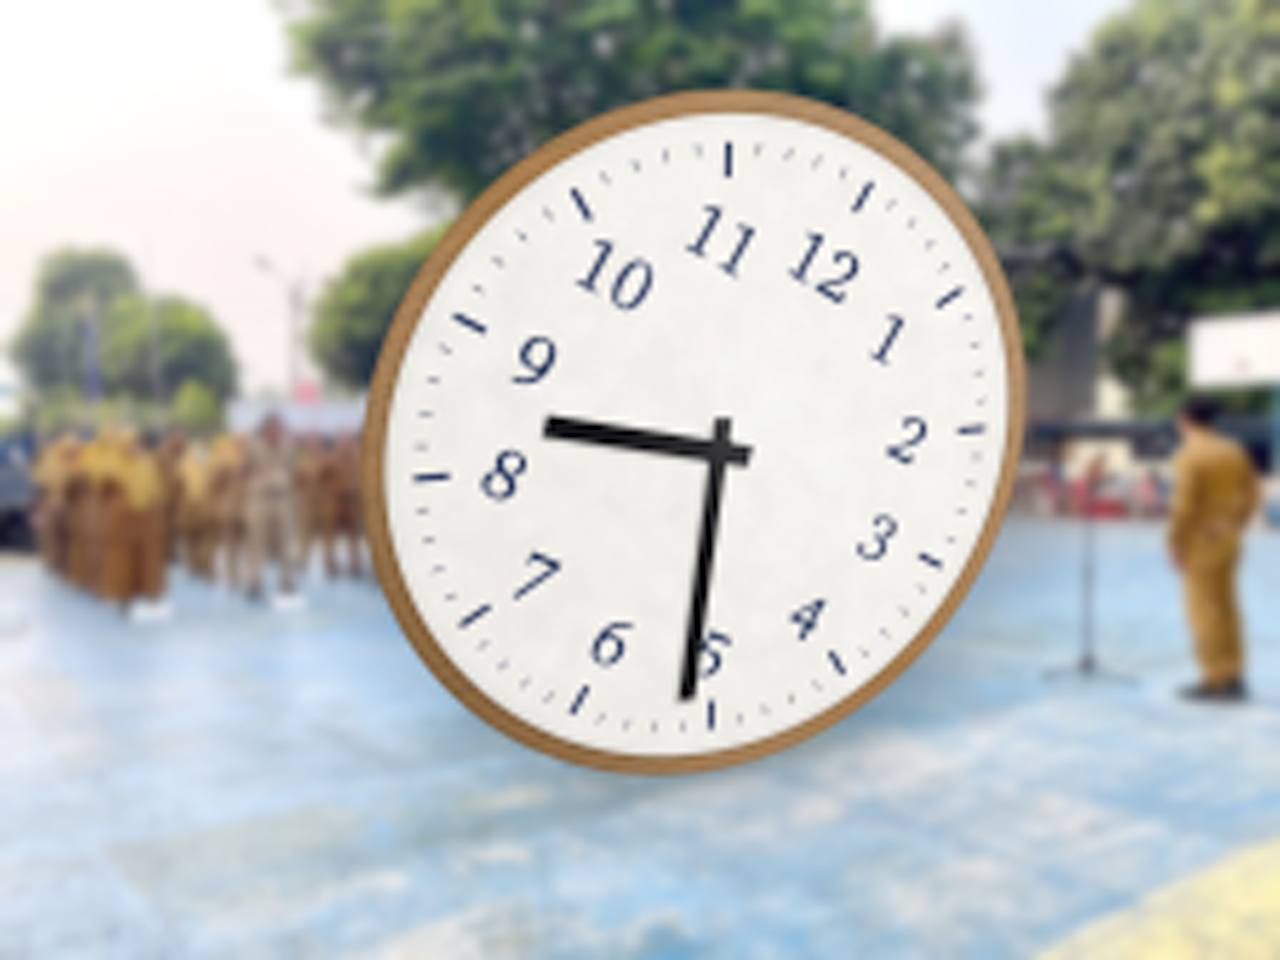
8.26
